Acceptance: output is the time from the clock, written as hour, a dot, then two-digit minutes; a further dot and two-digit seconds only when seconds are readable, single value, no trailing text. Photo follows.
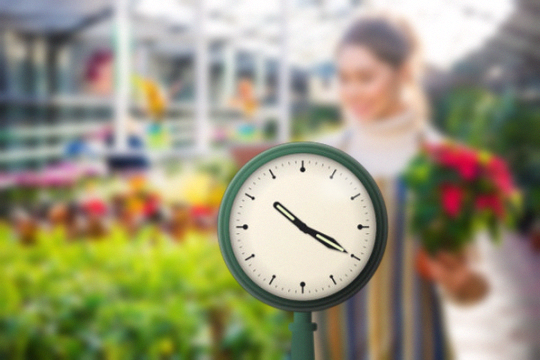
10.20
